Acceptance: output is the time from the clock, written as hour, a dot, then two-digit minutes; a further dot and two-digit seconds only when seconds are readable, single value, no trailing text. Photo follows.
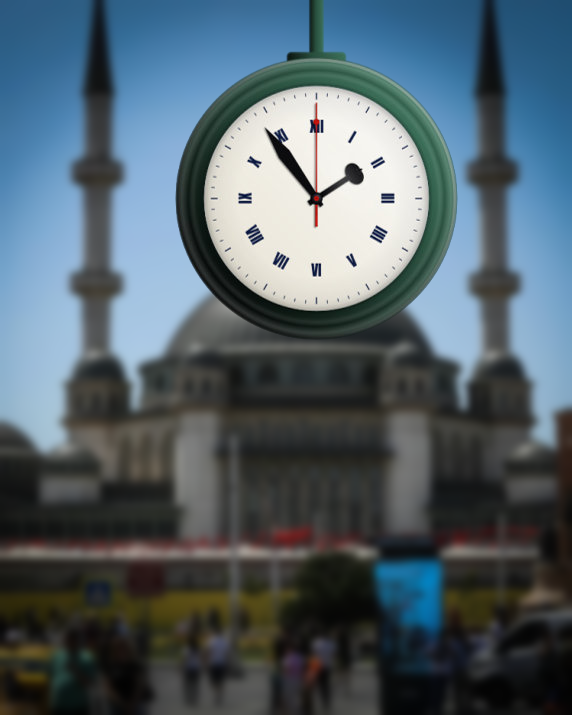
1.54.00
